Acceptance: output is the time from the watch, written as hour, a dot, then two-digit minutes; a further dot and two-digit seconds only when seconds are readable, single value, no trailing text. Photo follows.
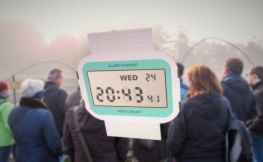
20.43.41
